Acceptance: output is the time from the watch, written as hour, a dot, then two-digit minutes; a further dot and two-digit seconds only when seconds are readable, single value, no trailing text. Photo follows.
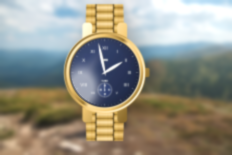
1.58
